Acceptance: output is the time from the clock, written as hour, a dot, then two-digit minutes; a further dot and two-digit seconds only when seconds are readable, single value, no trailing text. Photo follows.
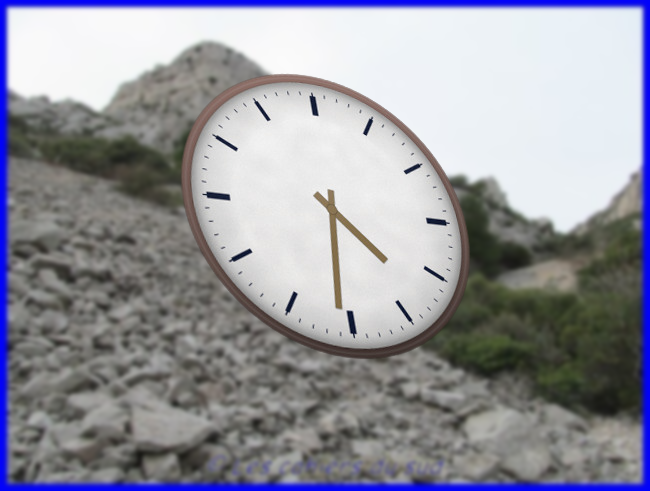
4.31
